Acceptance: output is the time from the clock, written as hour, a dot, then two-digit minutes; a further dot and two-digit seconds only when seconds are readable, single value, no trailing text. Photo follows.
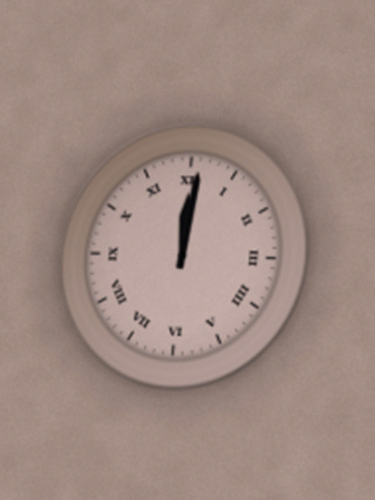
12.01
